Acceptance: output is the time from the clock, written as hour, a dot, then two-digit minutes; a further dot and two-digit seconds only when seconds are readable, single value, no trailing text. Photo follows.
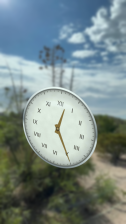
12.25
